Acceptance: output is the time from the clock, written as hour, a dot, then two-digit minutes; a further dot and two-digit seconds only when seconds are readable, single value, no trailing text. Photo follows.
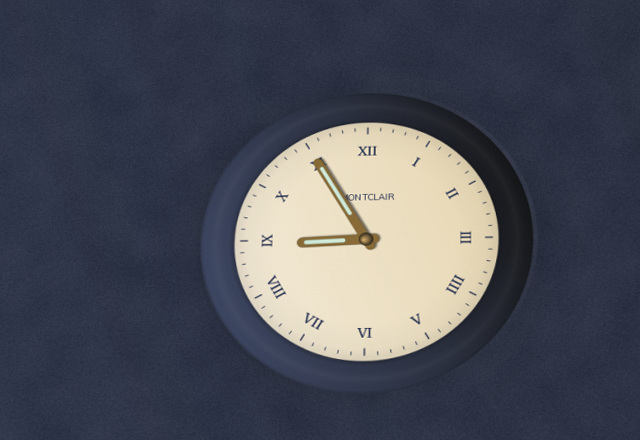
8.55
